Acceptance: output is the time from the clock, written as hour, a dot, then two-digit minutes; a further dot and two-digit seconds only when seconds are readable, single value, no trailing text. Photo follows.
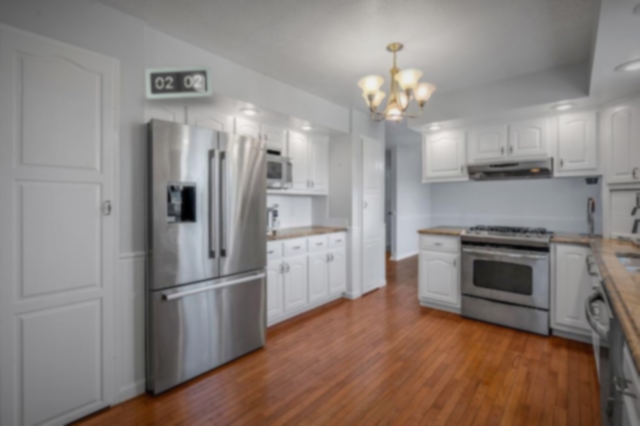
2.02
